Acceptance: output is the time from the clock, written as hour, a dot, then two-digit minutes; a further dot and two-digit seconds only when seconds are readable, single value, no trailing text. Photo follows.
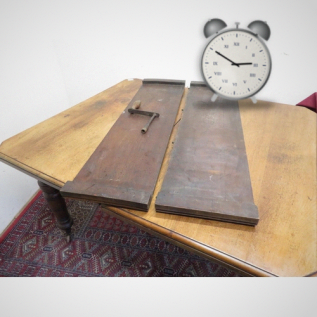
2.50
